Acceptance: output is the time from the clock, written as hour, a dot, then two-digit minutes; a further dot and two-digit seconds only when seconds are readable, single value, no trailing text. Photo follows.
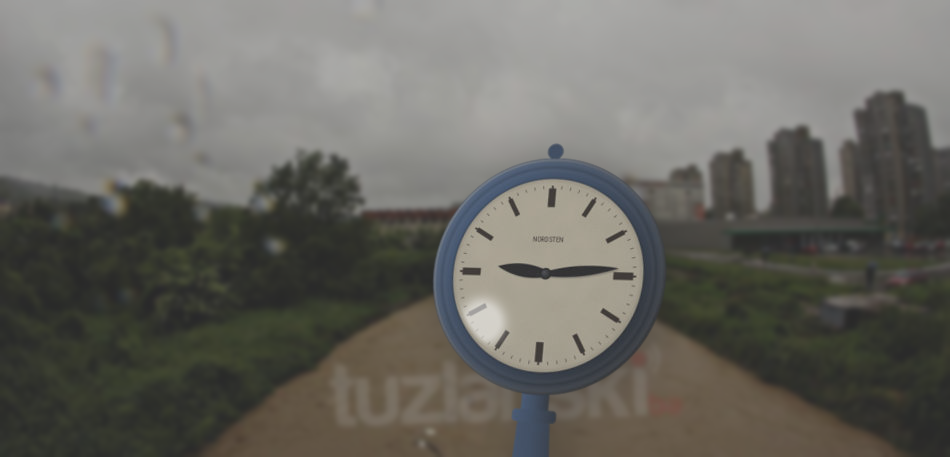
9.14
